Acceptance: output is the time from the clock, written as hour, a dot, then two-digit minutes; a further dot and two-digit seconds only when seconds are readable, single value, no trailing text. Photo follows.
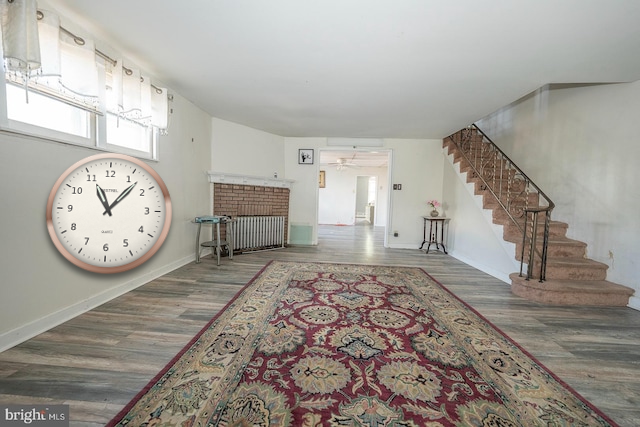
11.07
